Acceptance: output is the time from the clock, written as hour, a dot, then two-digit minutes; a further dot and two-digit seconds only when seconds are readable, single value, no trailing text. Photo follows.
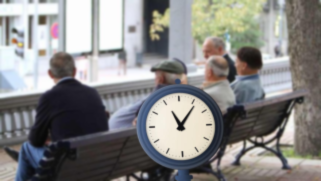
11.06
